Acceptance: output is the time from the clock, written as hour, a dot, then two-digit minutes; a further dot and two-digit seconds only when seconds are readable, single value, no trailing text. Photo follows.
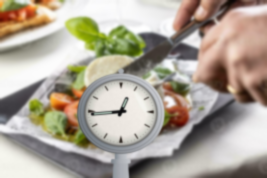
12.44
